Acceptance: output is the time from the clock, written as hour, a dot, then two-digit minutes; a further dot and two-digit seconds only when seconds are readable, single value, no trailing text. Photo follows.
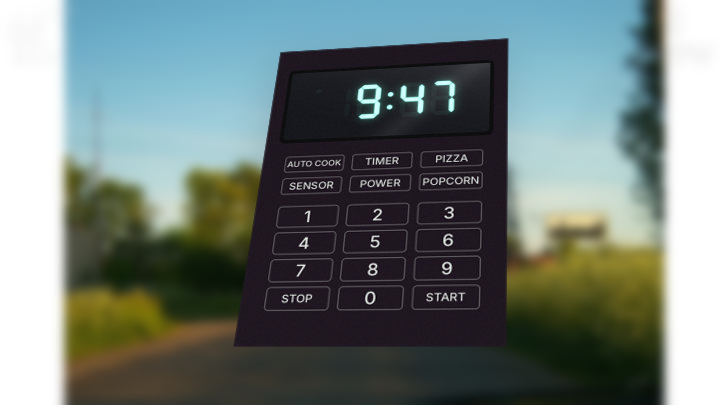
9.47
